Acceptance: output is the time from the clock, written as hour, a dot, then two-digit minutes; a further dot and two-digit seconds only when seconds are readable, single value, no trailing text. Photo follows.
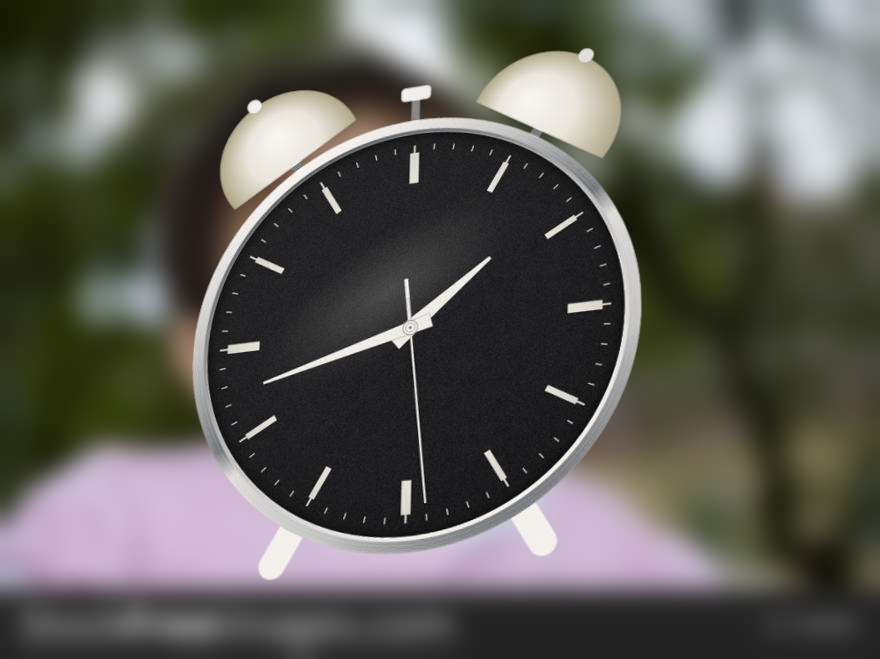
1.42.29
